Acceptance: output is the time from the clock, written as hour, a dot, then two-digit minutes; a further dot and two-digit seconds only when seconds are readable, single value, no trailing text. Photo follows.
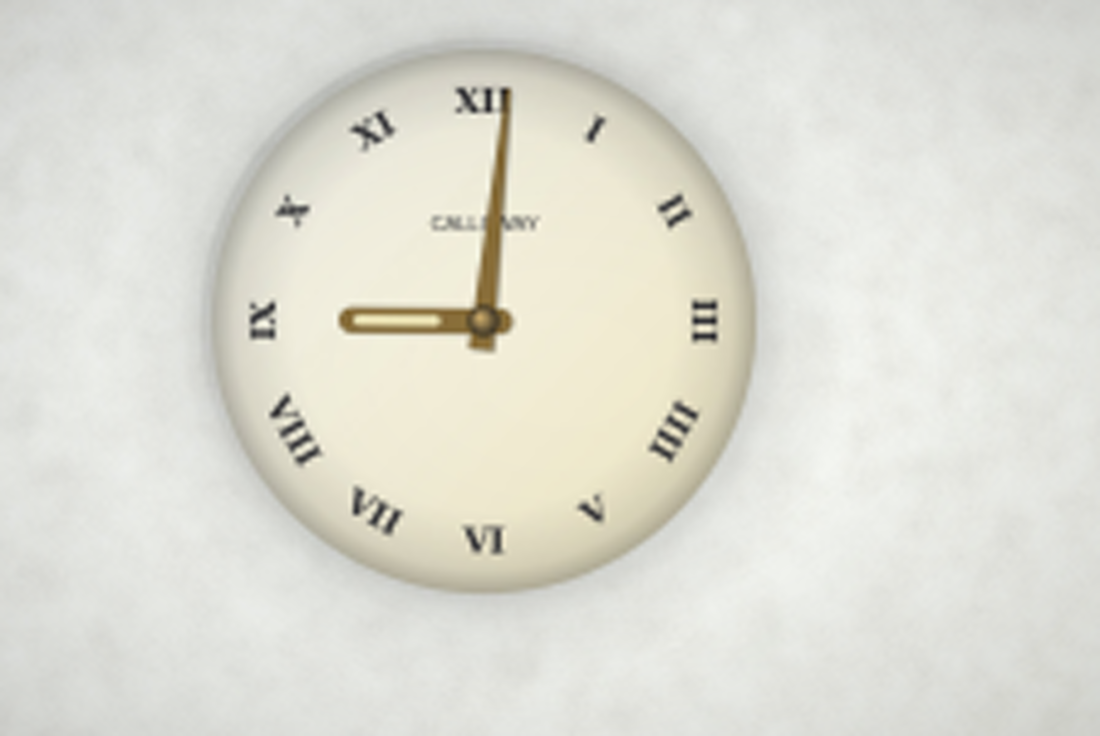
9.01
